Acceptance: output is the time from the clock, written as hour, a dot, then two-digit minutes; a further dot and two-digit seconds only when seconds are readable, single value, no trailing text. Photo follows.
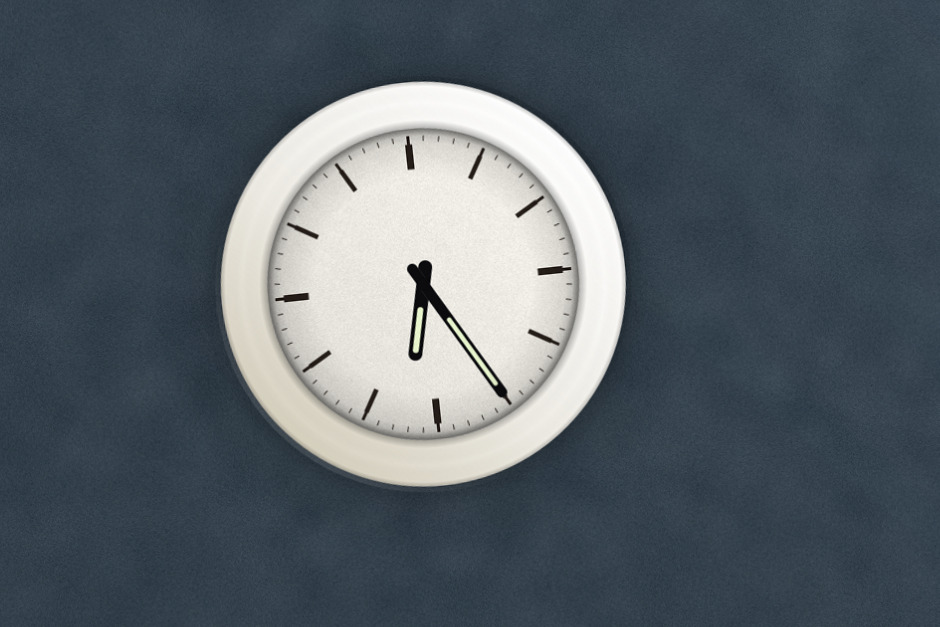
6.25
